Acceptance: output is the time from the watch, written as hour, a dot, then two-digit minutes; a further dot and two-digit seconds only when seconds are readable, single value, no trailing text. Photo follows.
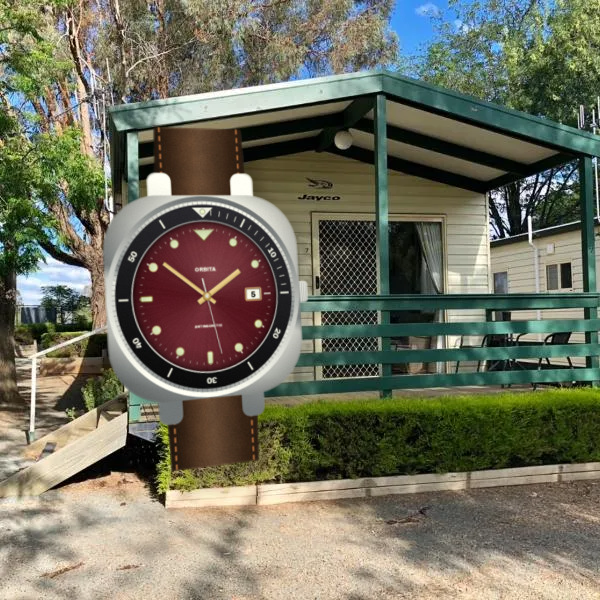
1.51.28
